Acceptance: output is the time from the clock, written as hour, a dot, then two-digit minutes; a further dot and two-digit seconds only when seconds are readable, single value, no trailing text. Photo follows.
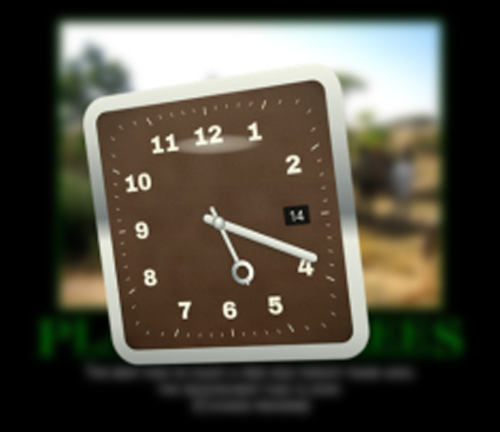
5.19
